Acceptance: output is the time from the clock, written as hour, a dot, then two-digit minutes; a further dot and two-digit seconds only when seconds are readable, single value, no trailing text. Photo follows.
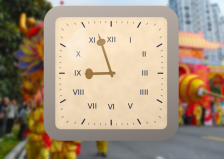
8.57
